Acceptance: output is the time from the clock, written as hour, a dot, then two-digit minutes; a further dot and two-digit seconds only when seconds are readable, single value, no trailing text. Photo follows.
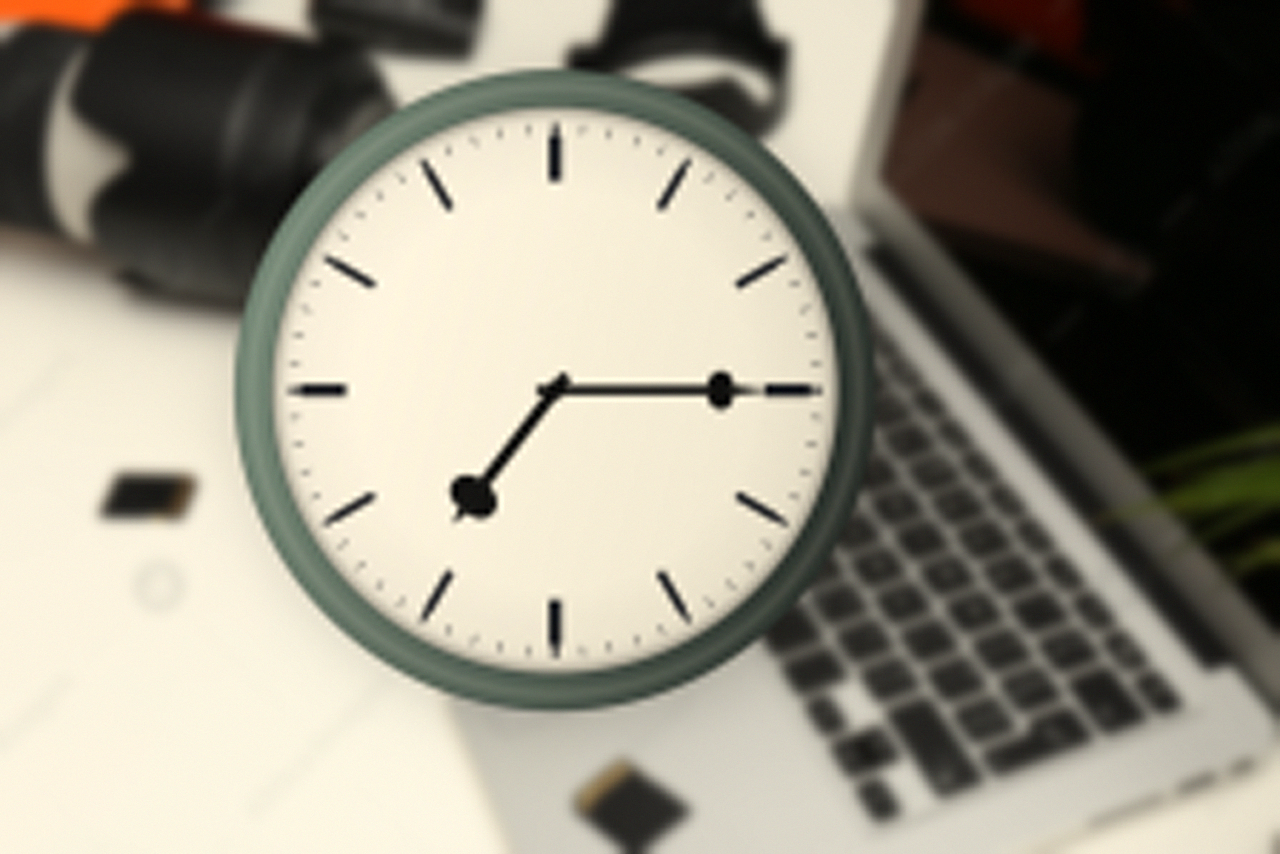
7.15
